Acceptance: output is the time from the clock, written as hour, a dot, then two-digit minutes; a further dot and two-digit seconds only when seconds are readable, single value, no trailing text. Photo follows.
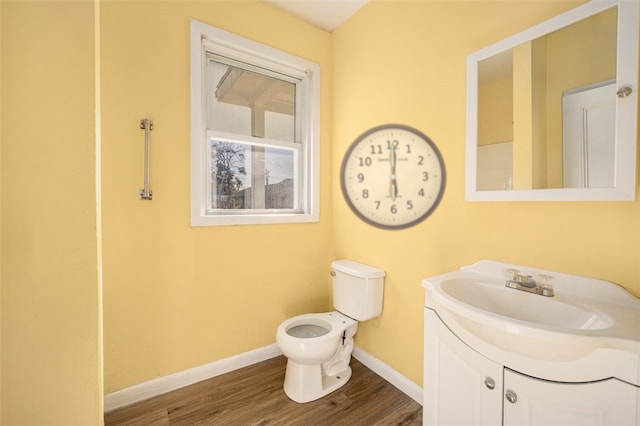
6.00
